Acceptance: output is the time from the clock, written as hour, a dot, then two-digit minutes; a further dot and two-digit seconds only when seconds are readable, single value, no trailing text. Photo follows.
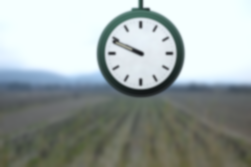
9.49
